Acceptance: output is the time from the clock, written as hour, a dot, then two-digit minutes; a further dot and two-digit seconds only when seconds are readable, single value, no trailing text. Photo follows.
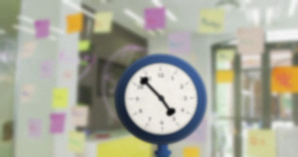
4.53
